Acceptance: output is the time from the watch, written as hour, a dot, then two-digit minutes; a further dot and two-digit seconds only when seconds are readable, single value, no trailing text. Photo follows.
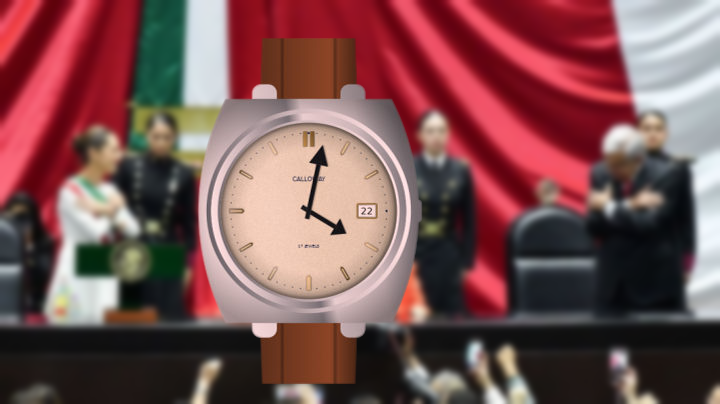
4.02
